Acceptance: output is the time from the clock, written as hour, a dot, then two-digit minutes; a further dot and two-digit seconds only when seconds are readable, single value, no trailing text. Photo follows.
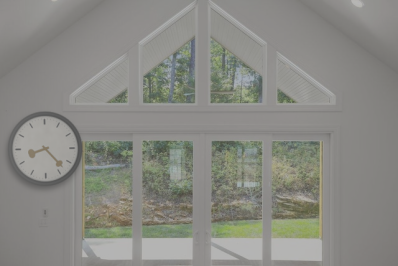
8.23
